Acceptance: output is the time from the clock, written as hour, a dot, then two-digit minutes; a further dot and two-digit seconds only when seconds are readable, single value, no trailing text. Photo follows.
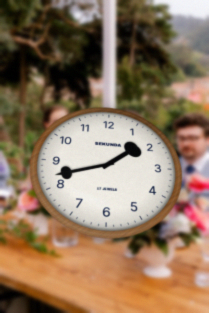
1.42
